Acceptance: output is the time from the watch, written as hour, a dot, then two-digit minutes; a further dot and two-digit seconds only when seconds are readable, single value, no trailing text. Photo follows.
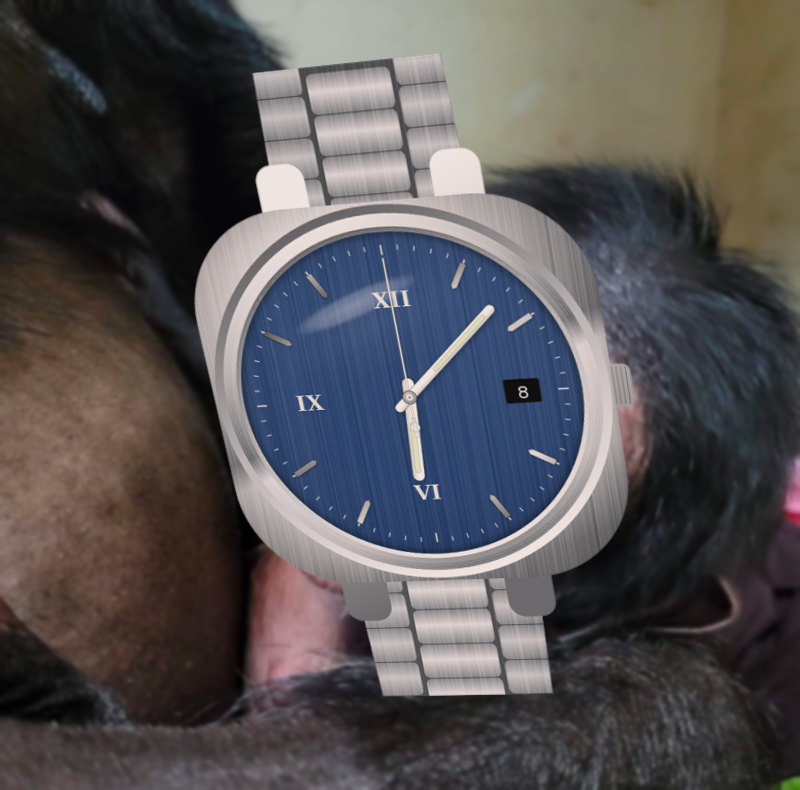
6.08.00
